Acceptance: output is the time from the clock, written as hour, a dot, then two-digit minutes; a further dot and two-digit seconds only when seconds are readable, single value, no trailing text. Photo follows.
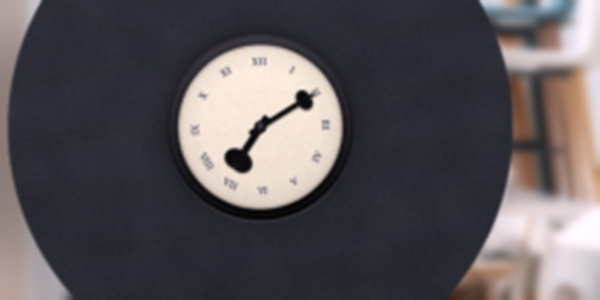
7.10
